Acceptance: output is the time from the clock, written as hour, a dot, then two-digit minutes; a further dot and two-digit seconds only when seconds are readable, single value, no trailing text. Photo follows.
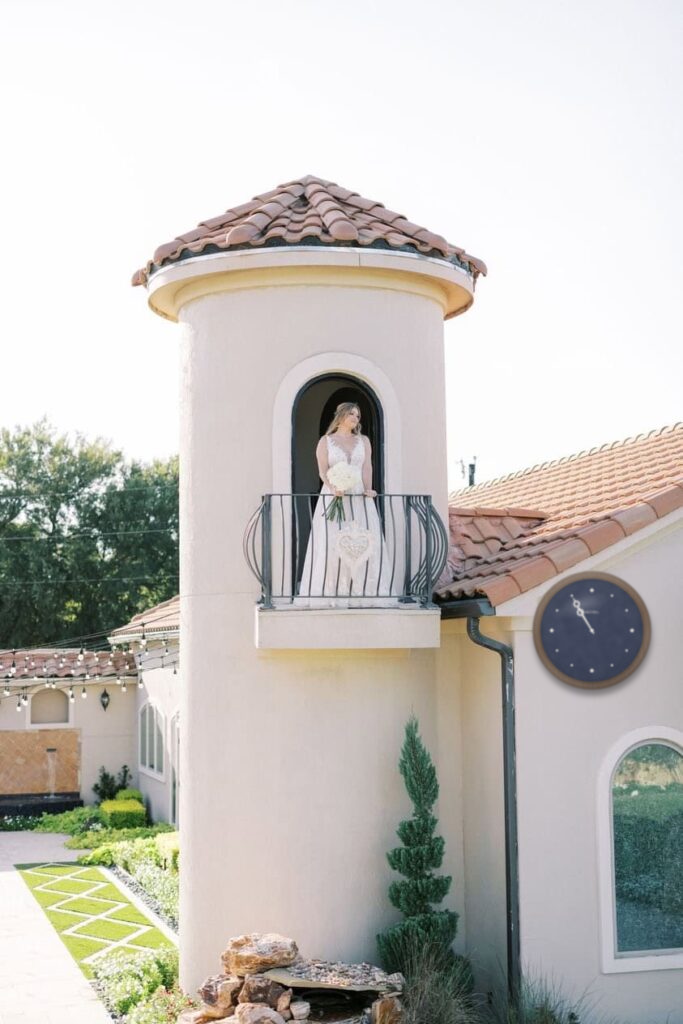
10.55
